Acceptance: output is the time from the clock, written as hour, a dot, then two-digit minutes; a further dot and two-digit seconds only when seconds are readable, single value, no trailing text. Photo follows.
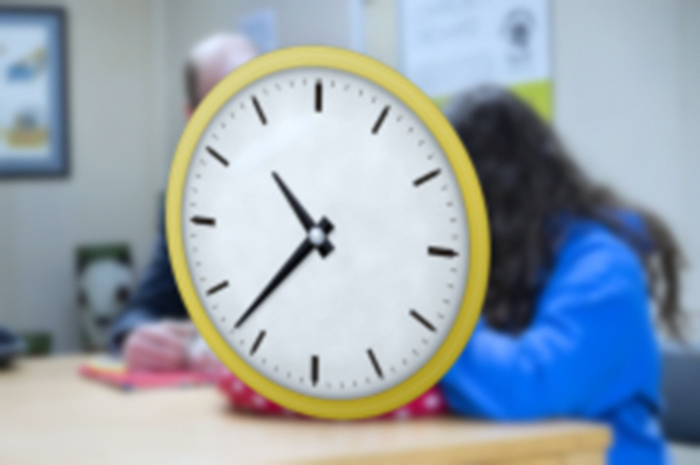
10.37
